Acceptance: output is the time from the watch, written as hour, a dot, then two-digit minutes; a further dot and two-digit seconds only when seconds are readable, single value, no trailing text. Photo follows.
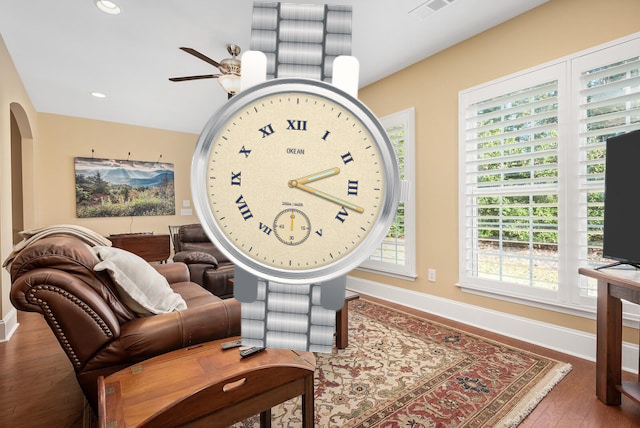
2.18
